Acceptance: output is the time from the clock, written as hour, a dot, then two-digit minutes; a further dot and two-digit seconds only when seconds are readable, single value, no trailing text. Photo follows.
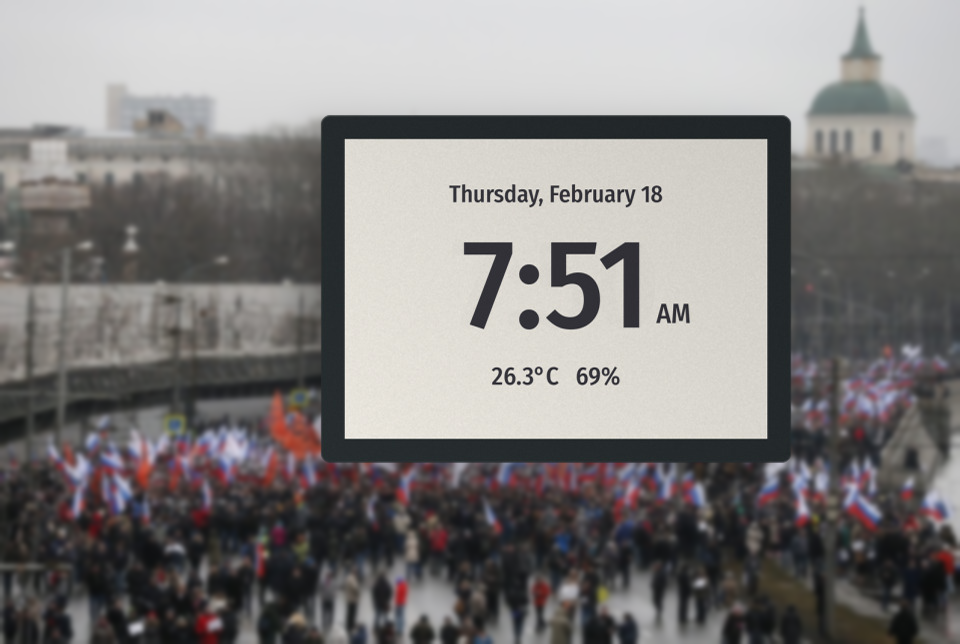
7.51
